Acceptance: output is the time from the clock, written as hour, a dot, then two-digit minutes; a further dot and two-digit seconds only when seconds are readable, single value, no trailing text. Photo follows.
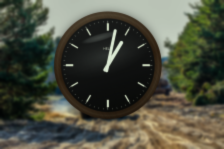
1.02
